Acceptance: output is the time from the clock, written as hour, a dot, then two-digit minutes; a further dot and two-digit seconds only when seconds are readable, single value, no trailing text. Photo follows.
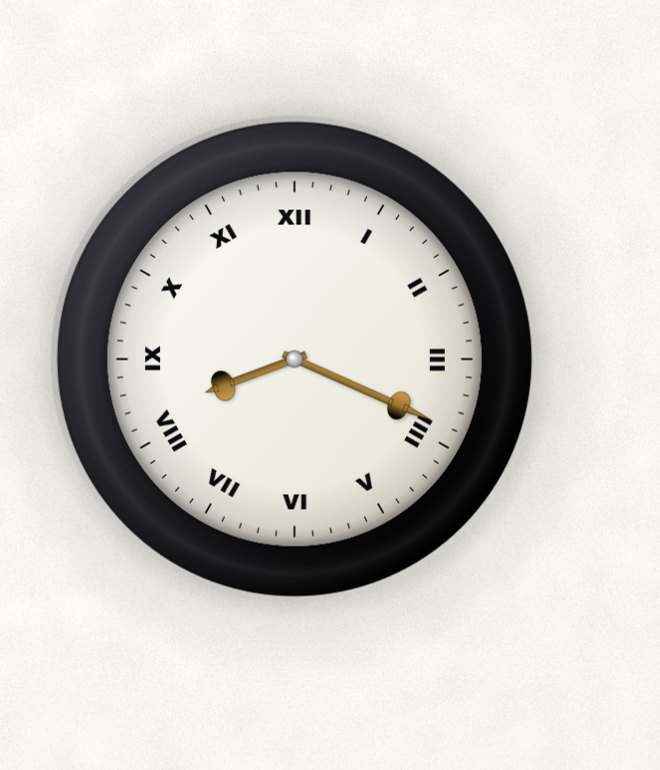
8.19
